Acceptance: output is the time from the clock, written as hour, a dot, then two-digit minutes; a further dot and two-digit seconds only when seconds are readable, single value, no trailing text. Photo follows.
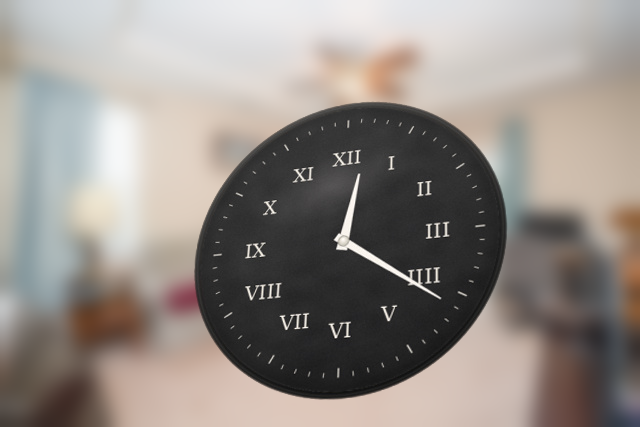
12.21
